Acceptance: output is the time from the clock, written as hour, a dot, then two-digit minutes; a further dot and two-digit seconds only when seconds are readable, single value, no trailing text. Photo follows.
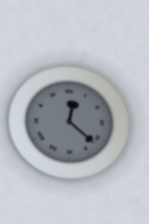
12.22
